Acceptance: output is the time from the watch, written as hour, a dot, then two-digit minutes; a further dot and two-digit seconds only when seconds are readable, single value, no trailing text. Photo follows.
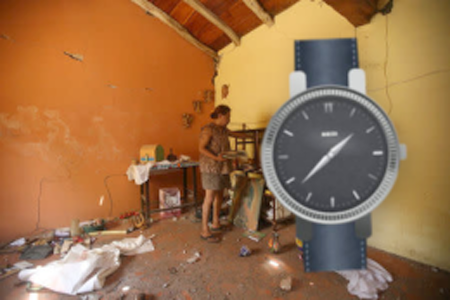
1.38
